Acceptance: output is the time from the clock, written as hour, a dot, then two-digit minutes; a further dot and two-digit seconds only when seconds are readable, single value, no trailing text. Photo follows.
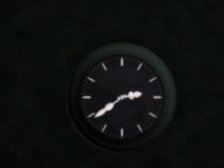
2.39
